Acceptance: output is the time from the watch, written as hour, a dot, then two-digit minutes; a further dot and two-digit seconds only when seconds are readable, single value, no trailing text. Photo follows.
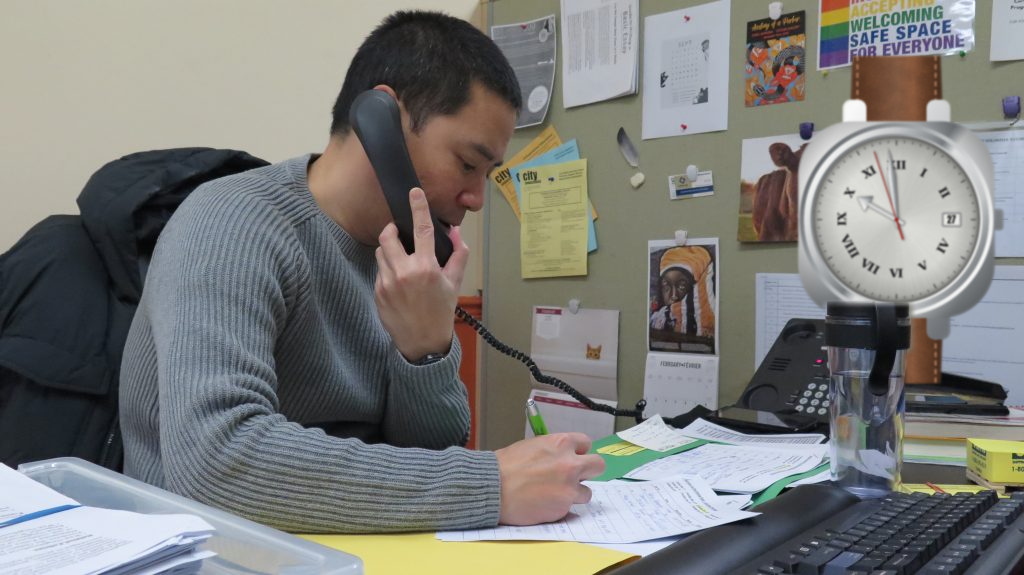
9.58.57
